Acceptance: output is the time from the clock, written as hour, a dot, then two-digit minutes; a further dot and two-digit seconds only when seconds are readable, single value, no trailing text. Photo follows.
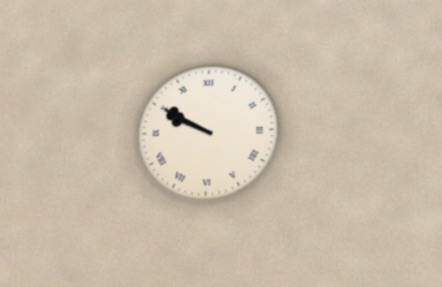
9.50
